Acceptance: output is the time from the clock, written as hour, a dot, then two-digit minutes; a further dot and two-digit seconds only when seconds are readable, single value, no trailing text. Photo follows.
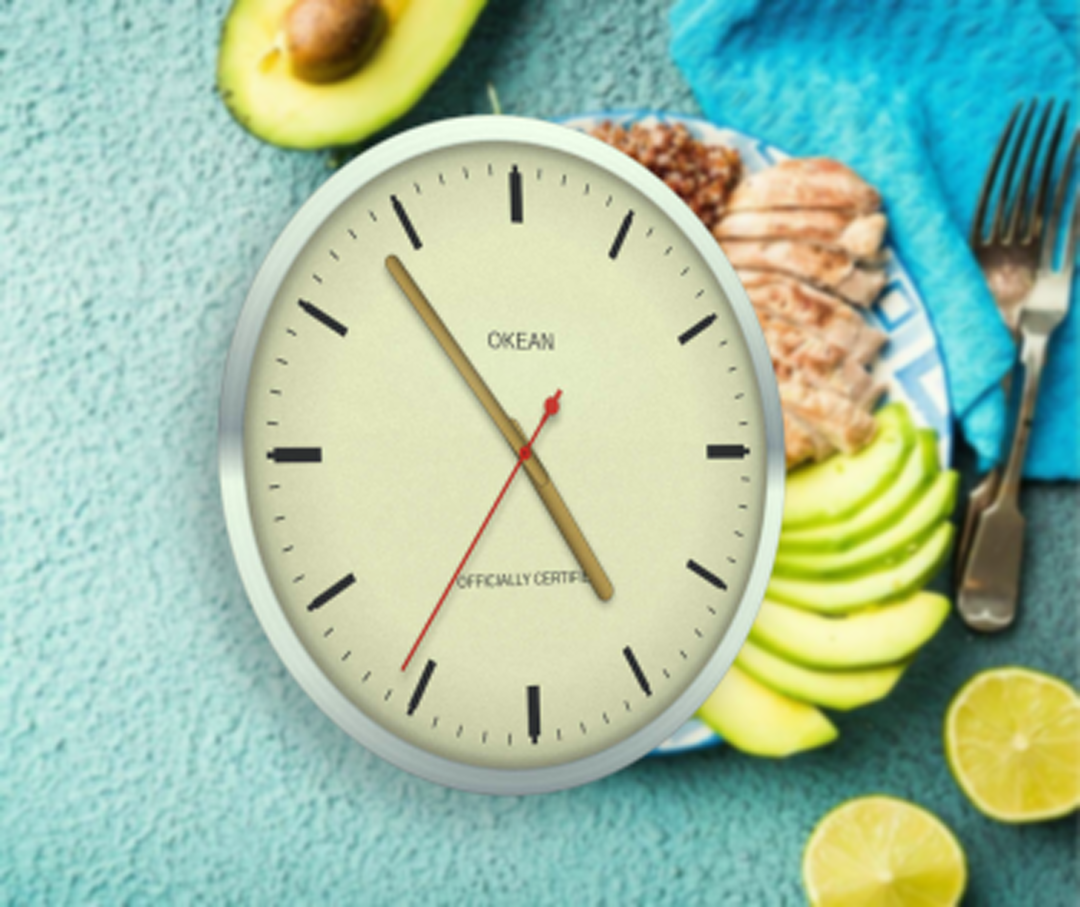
4.53.36
